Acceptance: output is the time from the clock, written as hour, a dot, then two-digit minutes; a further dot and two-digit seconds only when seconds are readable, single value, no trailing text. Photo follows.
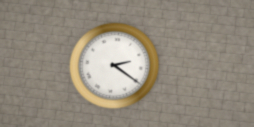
2.20
